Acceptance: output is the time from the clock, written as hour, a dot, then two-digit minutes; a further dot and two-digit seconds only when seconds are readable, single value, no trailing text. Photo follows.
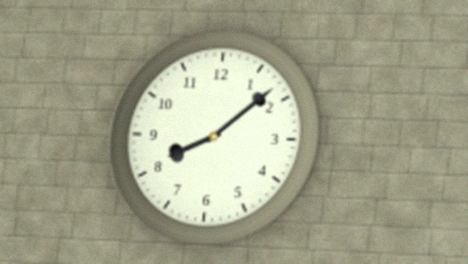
8.08
